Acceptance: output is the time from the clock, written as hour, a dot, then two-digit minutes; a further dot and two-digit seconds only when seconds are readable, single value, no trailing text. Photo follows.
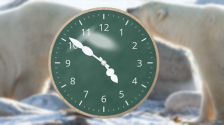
4.51
